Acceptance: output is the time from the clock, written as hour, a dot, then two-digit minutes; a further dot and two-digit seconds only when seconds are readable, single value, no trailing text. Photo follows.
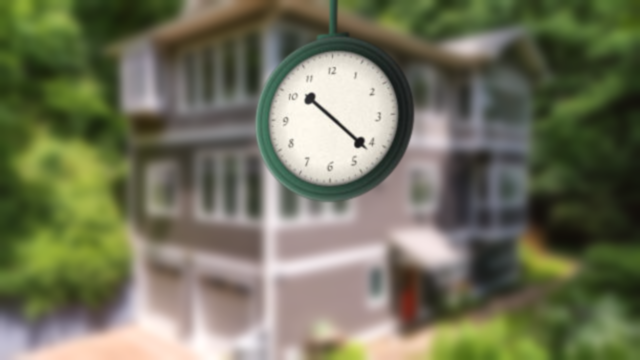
10.22
